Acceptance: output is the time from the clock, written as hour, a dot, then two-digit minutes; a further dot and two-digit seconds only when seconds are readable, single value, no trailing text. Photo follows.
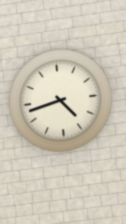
4.43
